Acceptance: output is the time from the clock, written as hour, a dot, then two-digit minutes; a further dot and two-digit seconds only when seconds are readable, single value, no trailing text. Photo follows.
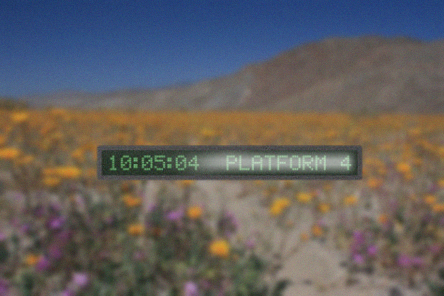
10.05.04
